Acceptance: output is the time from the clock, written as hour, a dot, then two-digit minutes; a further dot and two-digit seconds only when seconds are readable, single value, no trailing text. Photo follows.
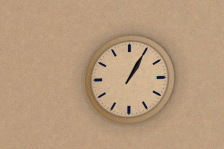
1.05
